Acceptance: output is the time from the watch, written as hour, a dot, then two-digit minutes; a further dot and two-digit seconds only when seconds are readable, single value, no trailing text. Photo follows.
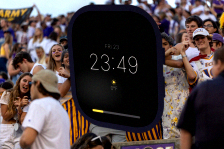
23.49
